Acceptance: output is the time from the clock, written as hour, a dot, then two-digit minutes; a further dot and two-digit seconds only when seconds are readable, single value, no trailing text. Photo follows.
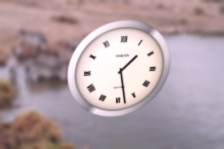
1.28
